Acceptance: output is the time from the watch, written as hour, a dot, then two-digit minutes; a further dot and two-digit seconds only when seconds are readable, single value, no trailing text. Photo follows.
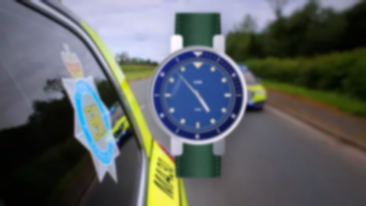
4.53
